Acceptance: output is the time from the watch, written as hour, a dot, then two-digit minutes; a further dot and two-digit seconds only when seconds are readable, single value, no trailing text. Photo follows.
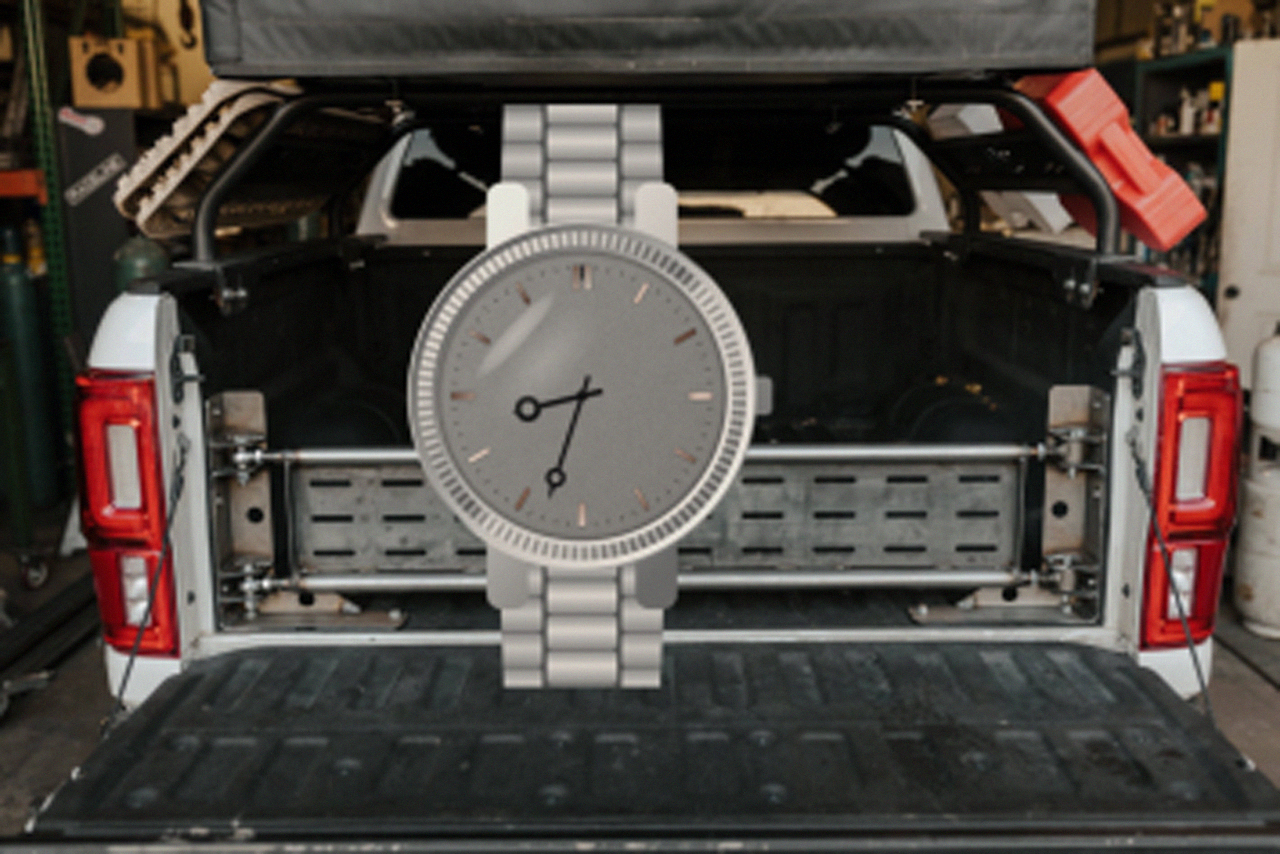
8.33
